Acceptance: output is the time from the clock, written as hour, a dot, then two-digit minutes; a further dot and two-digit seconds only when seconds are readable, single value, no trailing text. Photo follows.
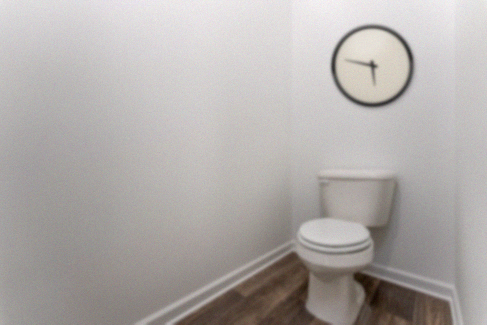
5.47
